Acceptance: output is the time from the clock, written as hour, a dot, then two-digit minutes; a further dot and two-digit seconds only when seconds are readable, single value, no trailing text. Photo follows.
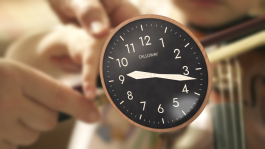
9.17
